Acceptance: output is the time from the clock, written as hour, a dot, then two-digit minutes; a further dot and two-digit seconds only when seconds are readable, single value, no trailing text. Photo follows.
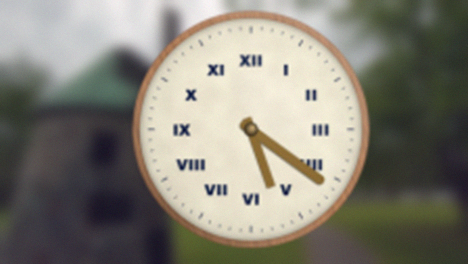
5.21
